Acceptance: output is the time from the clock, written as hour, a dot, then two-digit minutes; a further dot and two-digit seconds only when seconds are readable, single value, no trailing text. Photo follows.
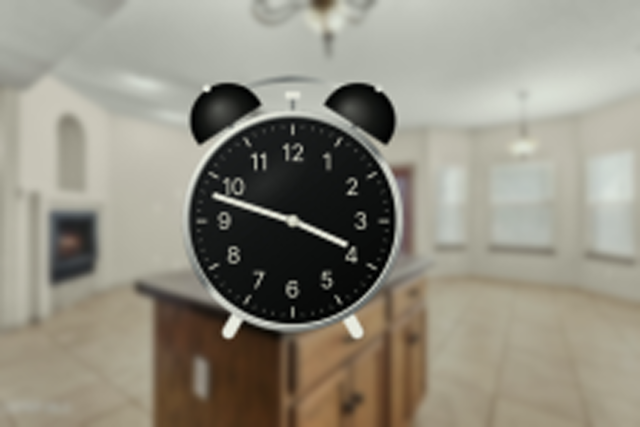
3.48
